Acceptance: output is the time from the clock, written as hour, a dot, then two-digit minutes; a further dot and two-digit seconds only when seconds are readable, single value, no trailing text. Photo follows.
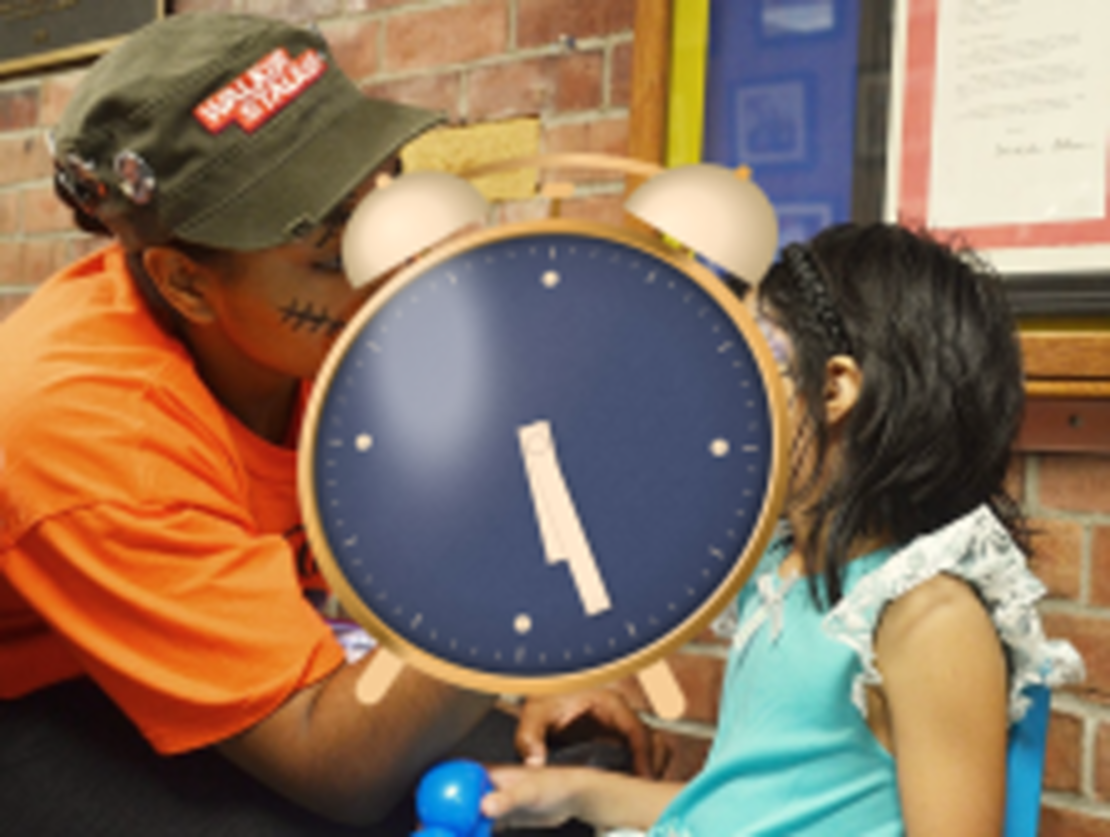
5.26
